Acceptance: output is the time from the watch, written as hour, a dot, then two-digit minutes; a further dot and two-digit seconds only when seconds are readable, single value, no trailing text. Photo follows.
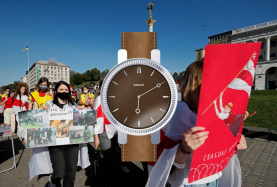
6.10
